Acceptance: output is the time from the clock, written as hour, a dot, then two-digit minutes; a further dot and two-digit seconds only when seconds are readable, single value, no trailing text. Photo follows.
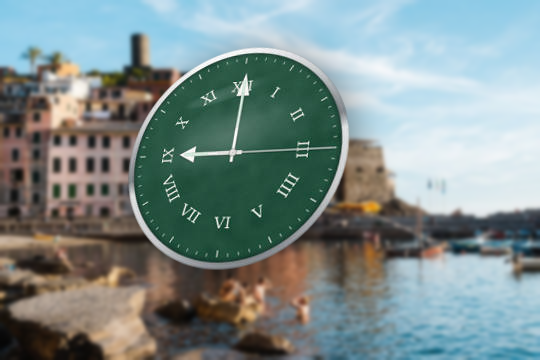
9.00.15
